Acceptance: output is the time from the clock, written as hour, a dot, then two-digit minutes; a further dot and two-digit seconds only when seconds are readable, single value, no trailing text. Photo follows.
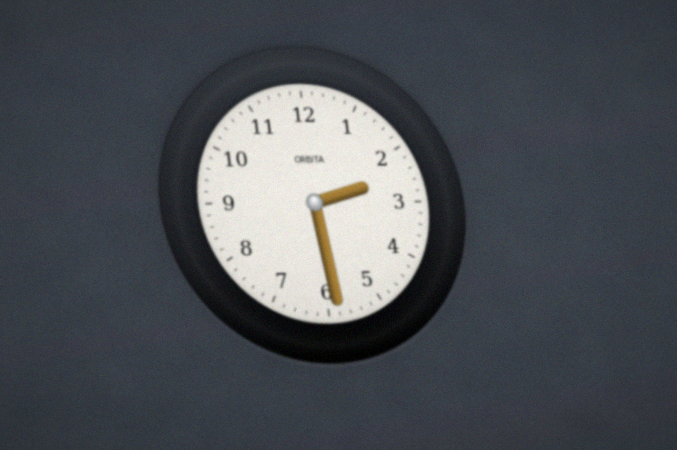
2.29
